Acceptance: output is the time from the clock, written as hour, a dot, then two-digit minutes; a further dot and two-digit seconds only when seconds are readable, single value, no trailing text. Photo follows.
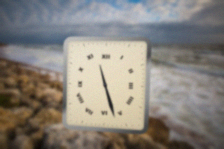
11.27
